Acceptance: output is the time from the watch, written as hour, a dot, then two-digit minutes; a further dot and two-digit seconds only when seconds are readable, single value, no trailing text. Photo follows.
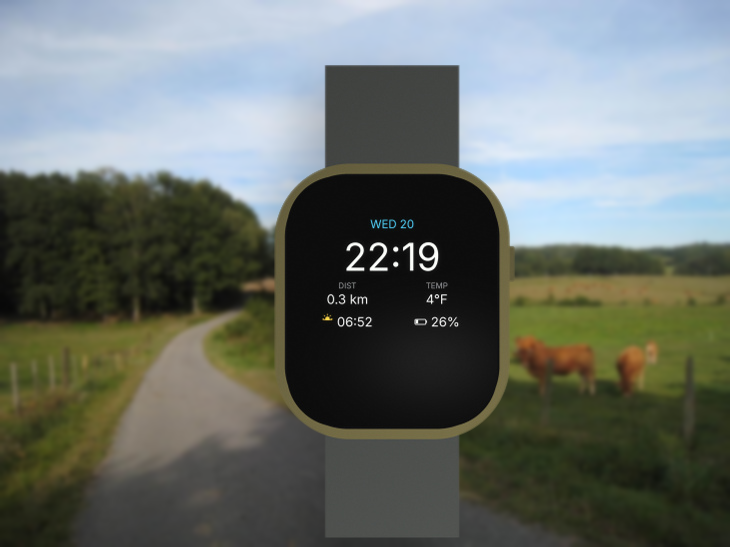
22.19
